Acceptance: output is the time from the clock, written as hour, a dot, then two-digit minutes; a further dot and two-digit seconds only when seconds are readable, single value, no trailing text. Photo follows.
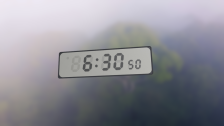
6.30.50
